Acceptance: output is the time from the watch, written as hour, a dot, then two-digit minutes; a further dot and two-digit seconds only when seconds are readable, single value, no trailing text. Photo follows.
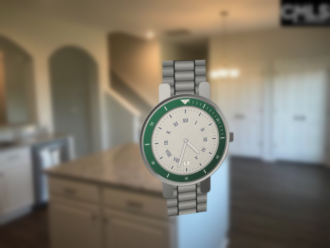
4.33
